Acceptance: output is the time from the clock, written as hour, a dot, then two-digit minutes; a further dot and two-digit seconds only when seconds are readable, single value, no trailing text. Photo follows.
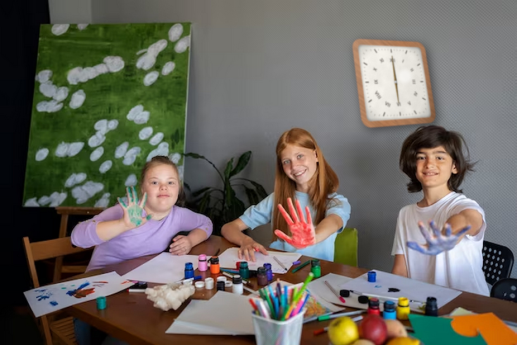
6.00
